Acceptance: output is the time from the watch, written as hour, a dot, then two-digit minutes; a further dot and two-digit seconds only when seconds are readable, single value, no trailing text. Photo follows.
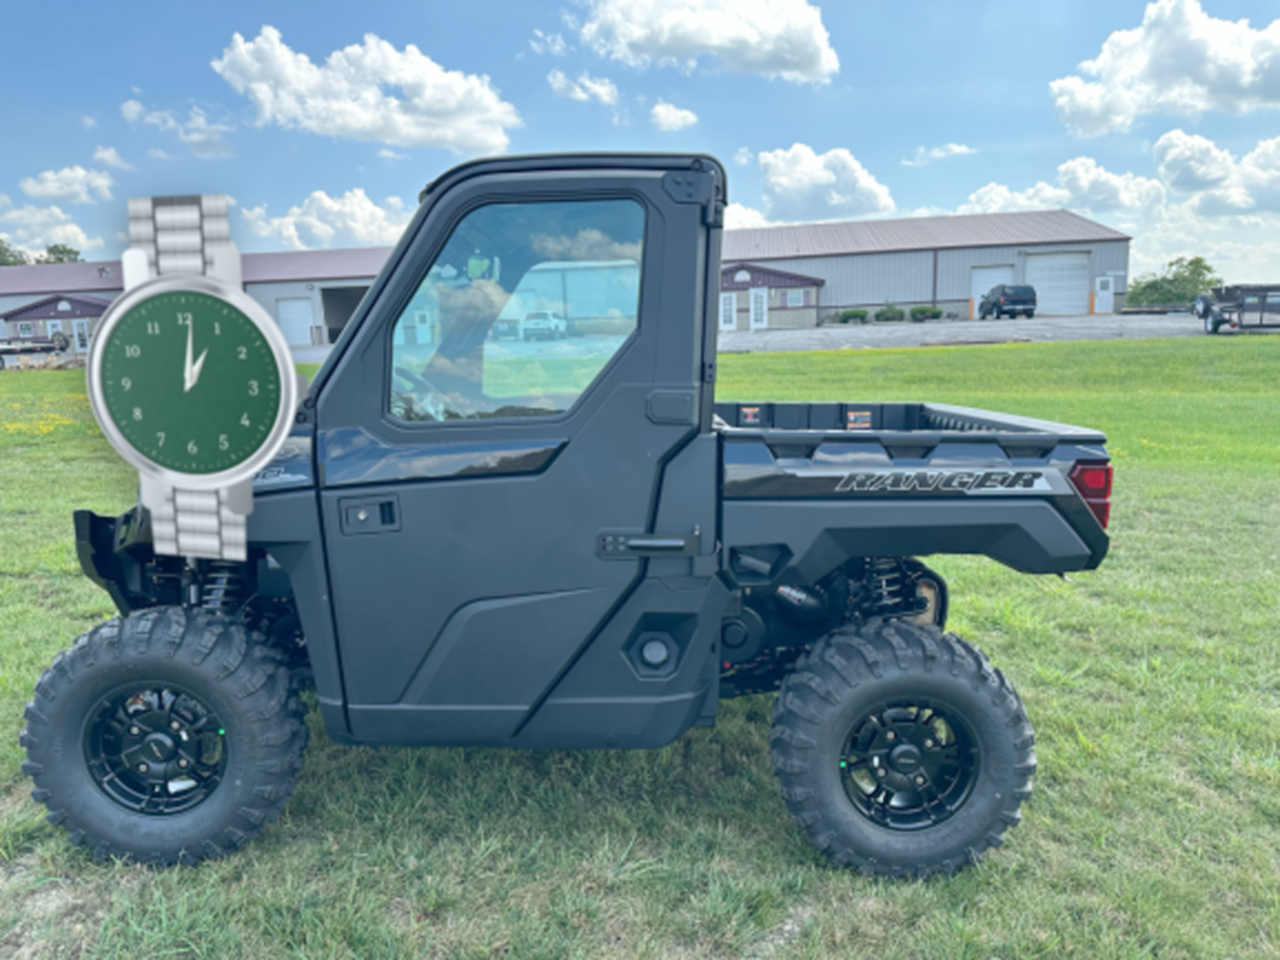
1.01
